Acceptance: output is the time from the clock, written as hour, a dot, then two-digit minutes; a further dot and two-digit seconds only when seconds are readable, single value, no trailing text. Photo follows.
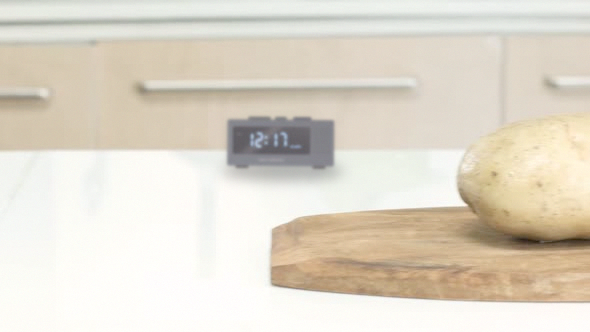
12.17
